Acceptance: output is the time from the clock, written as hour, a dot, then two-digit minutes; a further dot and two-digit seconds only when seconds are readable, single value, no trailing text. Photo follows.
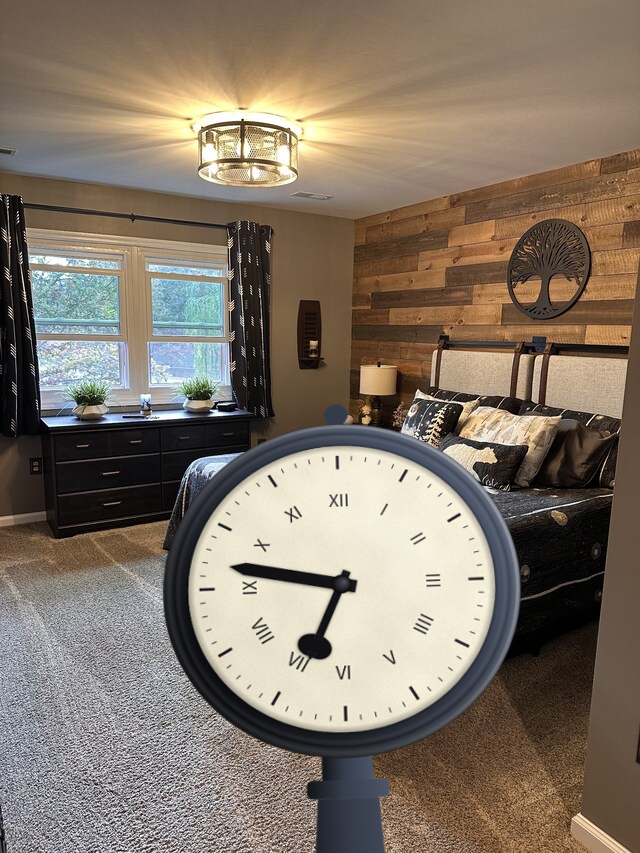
6.47
